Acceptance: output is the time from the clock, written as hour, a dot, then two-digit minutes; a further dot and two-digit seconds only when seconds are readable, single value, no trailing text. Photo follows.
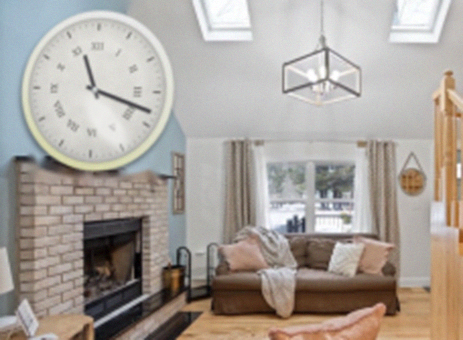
11.18
